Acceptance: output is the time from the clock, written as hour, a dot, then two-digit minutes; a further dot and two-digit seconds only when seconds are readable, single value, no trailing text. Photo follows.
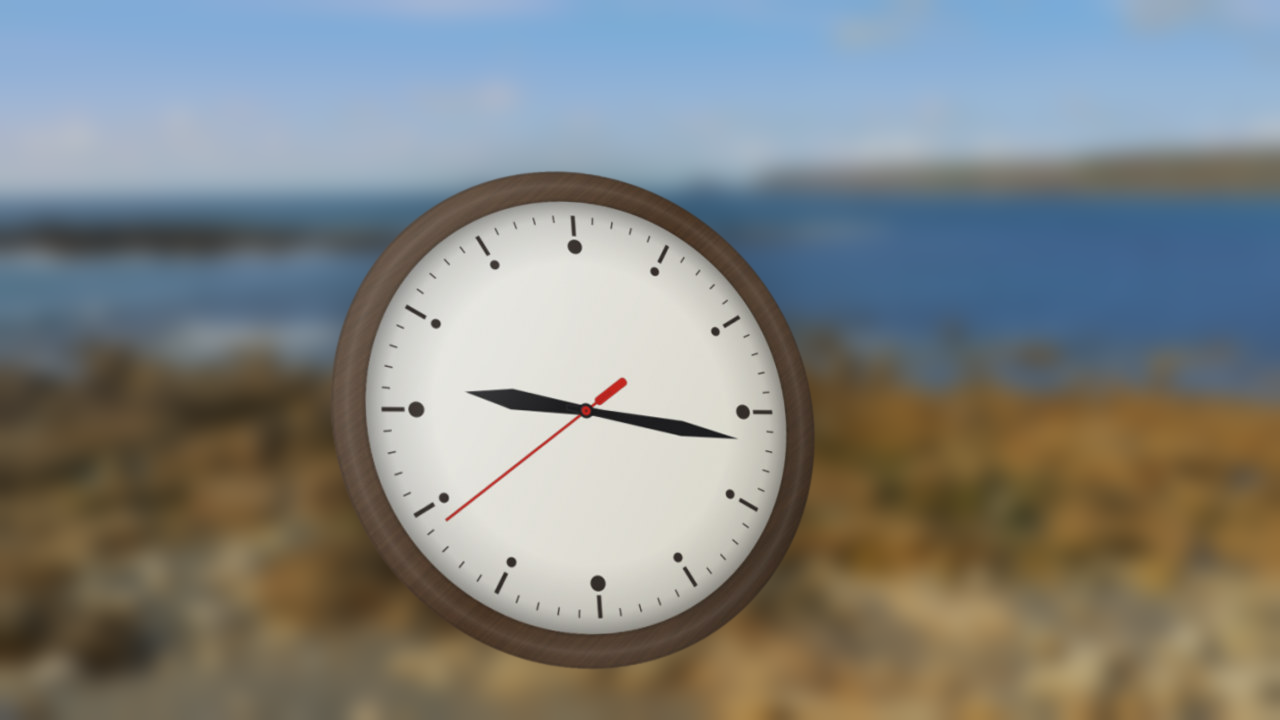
9.16.39
